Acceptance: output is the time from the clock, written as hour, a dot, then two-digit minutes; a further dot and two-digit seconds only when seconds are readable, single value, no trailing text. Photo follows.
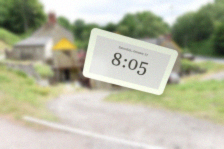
8.05
